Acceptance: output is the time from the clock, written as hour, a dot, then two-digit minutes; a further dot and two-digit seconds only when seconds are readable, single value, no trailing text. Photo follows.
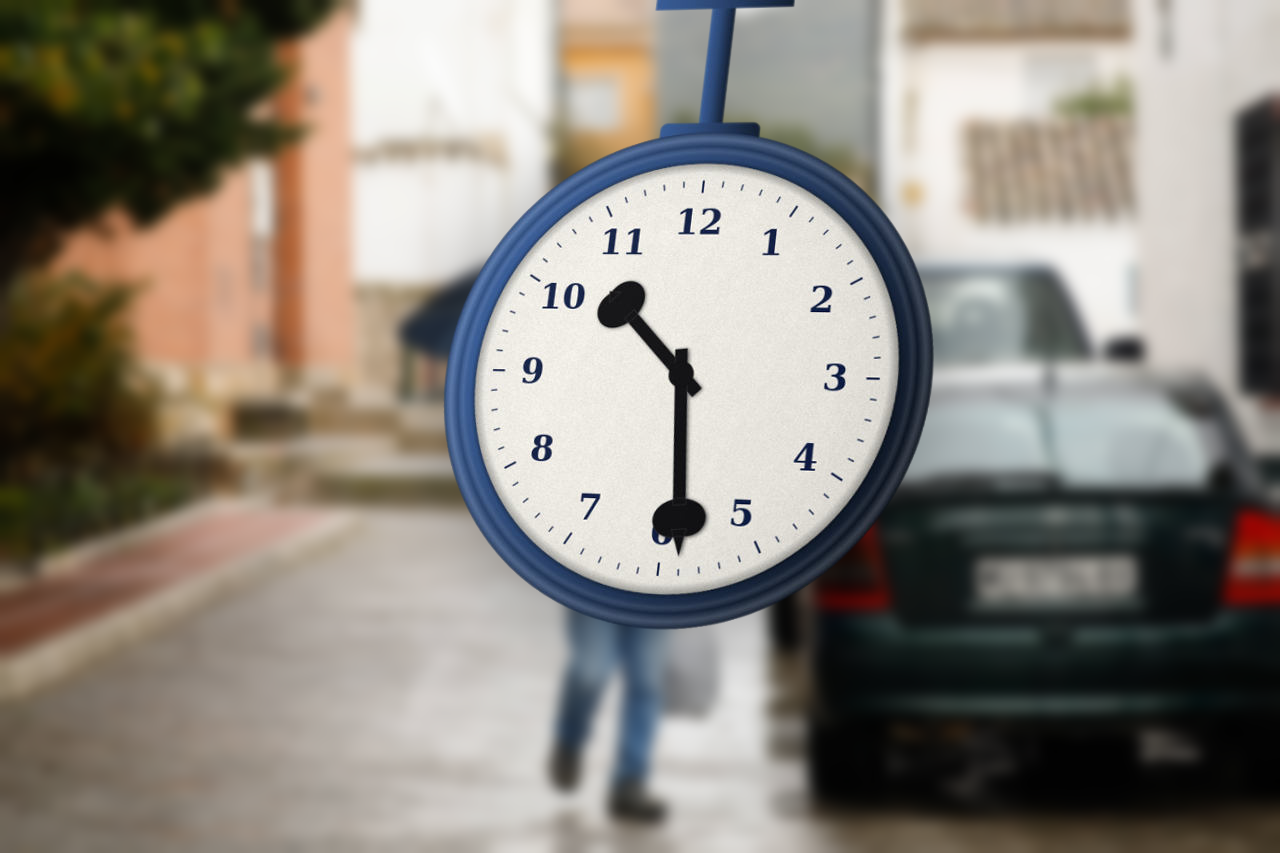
10.29
